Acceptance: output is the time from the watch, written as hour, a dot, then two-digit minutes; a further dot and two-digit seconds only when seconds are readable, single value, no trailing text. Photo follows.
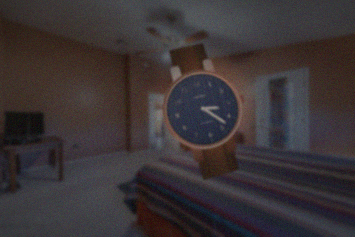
3.23
